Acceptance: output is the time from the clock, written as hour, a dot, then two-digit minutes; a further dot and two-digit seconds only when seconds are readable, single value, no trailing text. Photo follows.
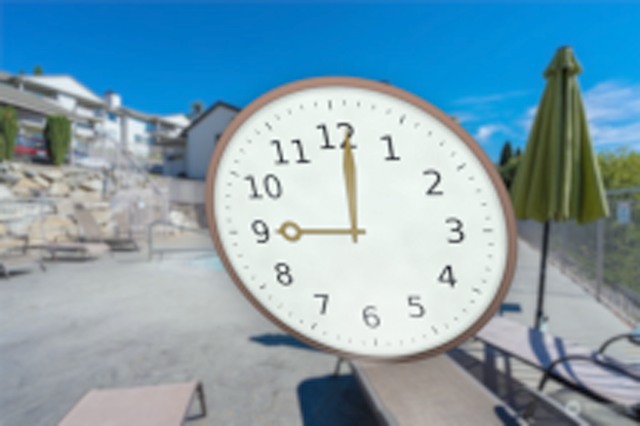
9.01
